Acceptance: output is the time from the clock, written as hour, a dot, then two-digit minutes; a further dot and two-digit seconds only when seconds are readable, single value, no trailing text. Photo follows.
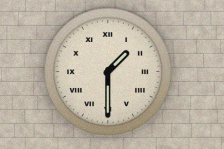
1.30
